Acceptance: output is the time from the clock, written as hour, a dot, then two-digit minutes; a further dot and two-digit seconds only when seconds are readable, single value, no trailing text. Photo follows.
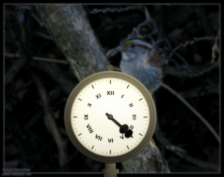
4.22
